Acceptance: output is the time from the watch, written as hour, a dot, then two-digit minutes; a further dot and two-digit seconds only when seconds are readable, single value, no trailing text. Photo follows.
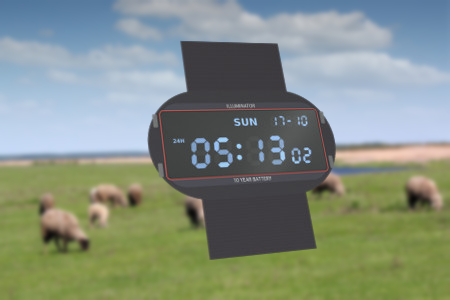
5.13.02
